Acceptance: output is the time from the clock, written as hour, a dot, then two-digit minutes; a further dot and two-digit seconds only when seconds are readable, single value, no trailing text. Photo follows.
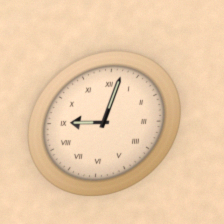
9.02
